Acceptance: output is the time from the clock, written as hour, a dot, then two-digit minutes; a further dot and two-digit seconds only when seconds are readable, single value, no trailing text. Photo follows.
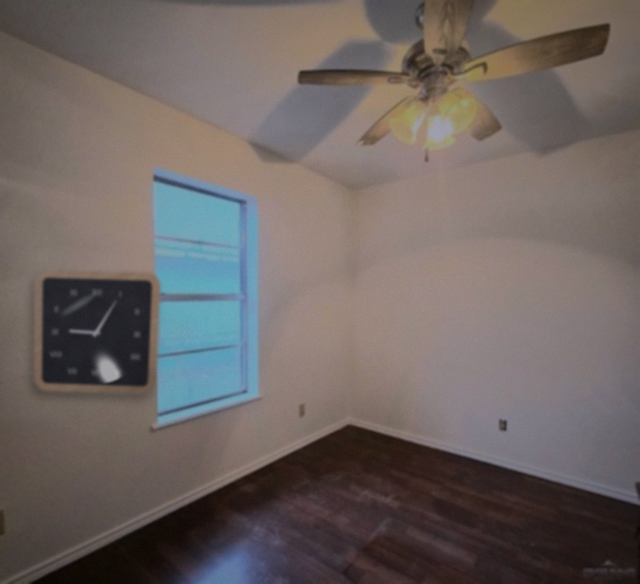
9.05
